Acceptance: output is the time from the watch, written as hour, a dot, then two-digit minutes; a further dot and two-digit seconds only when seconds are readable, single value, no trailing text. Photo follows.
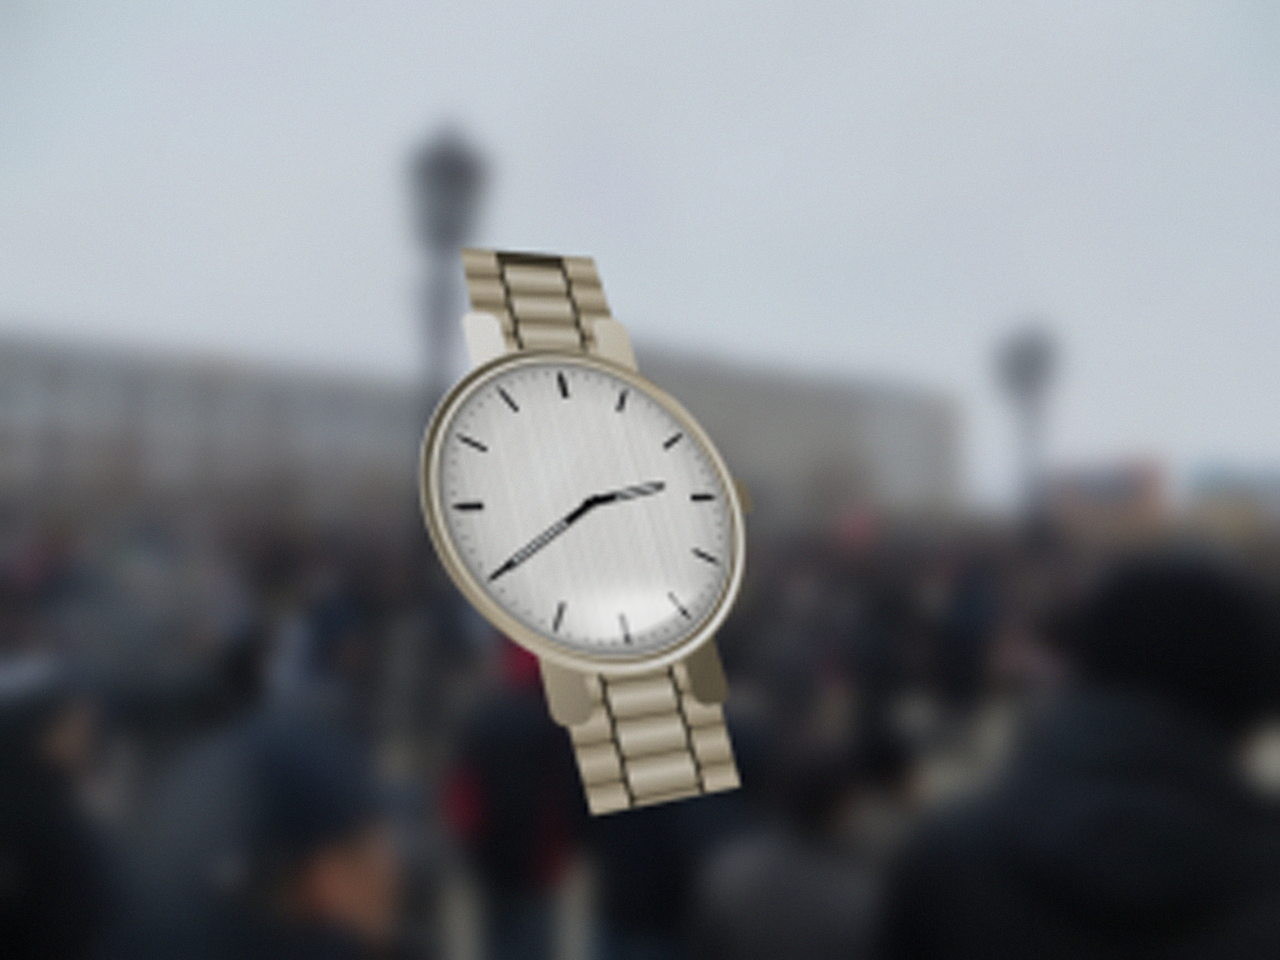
2.40
